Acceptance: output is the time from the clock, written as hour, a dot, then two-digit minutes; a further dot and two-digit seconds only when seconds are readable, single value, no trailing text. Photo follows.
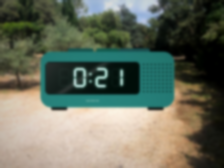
0.21
